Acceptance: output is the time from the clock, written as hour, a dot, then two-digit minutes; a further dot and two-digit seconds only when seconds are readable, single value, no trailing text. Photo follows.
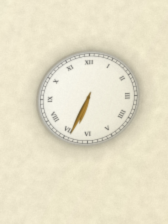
6.34
